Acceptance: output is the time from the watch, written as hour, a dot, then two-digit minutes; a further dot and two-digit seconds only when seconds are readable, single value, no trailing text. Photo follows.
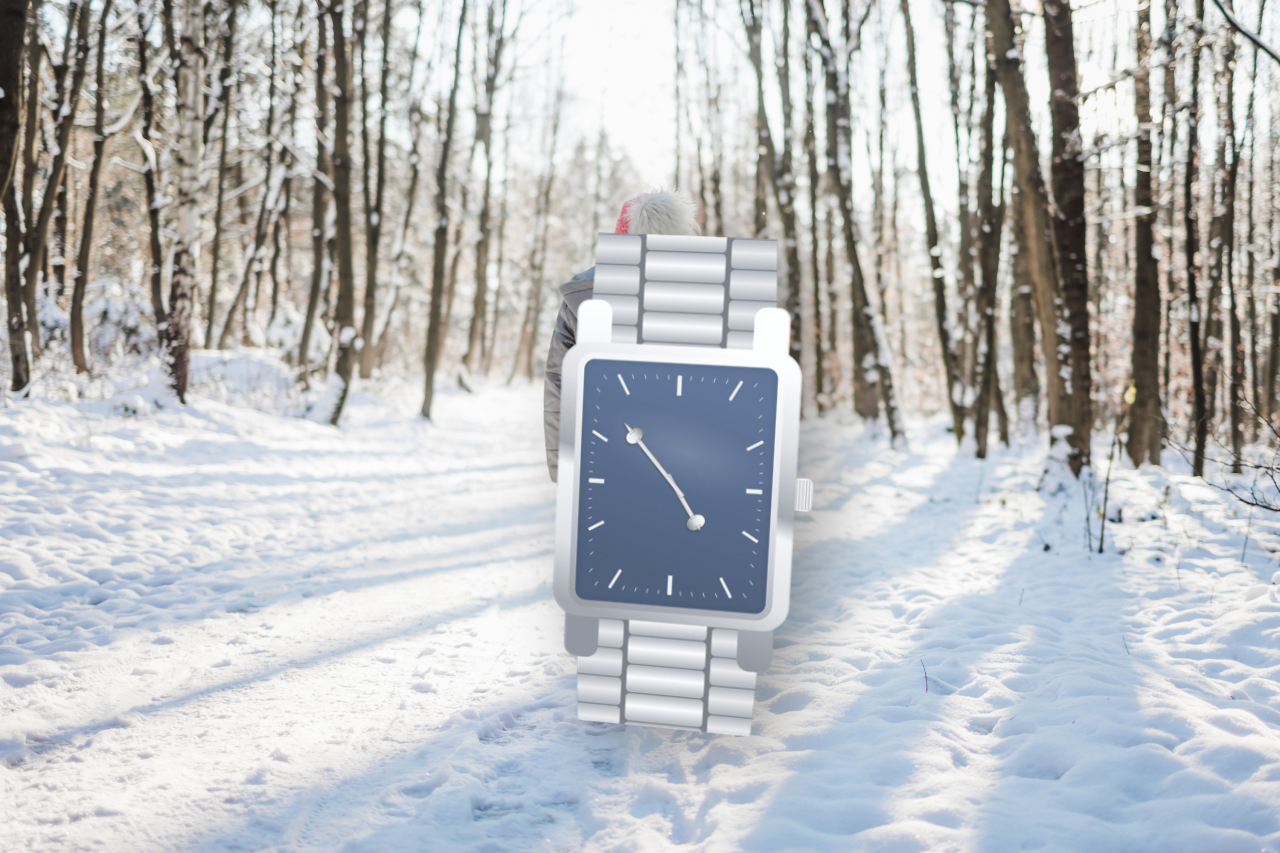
4.53
